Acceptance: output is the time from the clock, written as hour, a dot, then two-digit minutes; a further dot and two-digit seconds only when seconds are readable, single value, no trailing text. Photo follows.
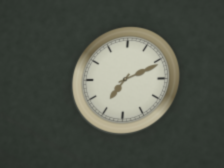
7.11
